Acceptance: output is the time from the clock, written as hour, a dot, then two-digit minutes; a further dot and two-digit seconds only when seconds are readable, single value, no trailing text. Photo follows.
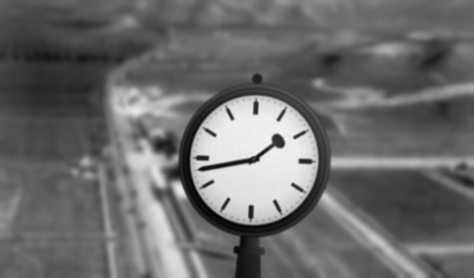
1.43
